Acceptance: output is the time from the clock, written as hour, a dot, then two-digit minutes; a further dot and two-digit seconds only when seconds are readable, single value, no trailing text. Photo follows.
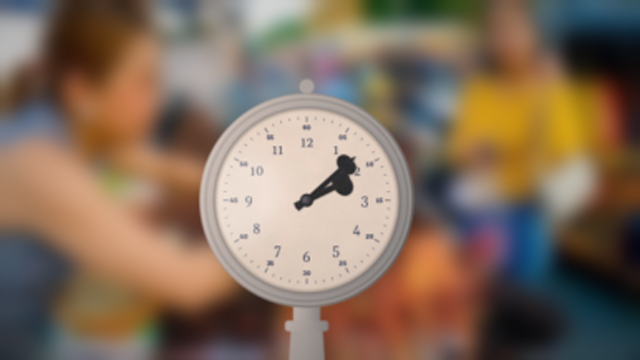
2.08
